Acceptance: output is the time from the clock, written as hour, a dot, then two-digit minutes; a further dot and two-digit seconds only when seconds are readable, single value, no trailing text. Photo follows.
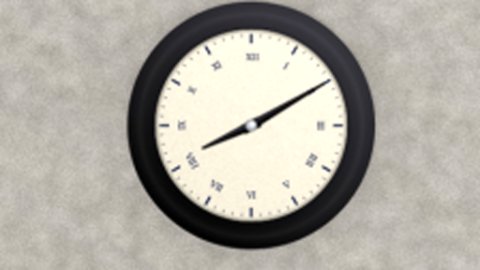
8.10
